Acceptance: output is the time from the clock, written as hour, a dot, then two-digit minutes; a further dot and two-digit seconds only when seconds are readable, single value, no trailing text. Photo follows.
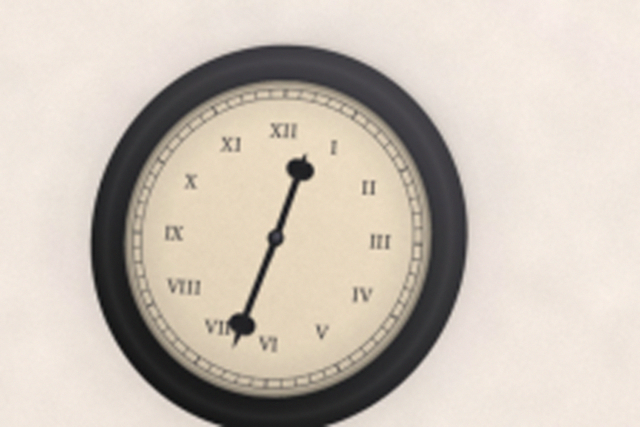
12.33
